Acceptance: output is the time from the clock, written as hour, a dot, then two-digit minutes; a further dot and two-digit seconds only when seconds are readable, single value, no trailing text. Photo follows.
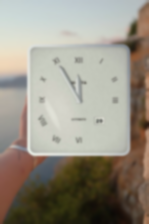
11.55
